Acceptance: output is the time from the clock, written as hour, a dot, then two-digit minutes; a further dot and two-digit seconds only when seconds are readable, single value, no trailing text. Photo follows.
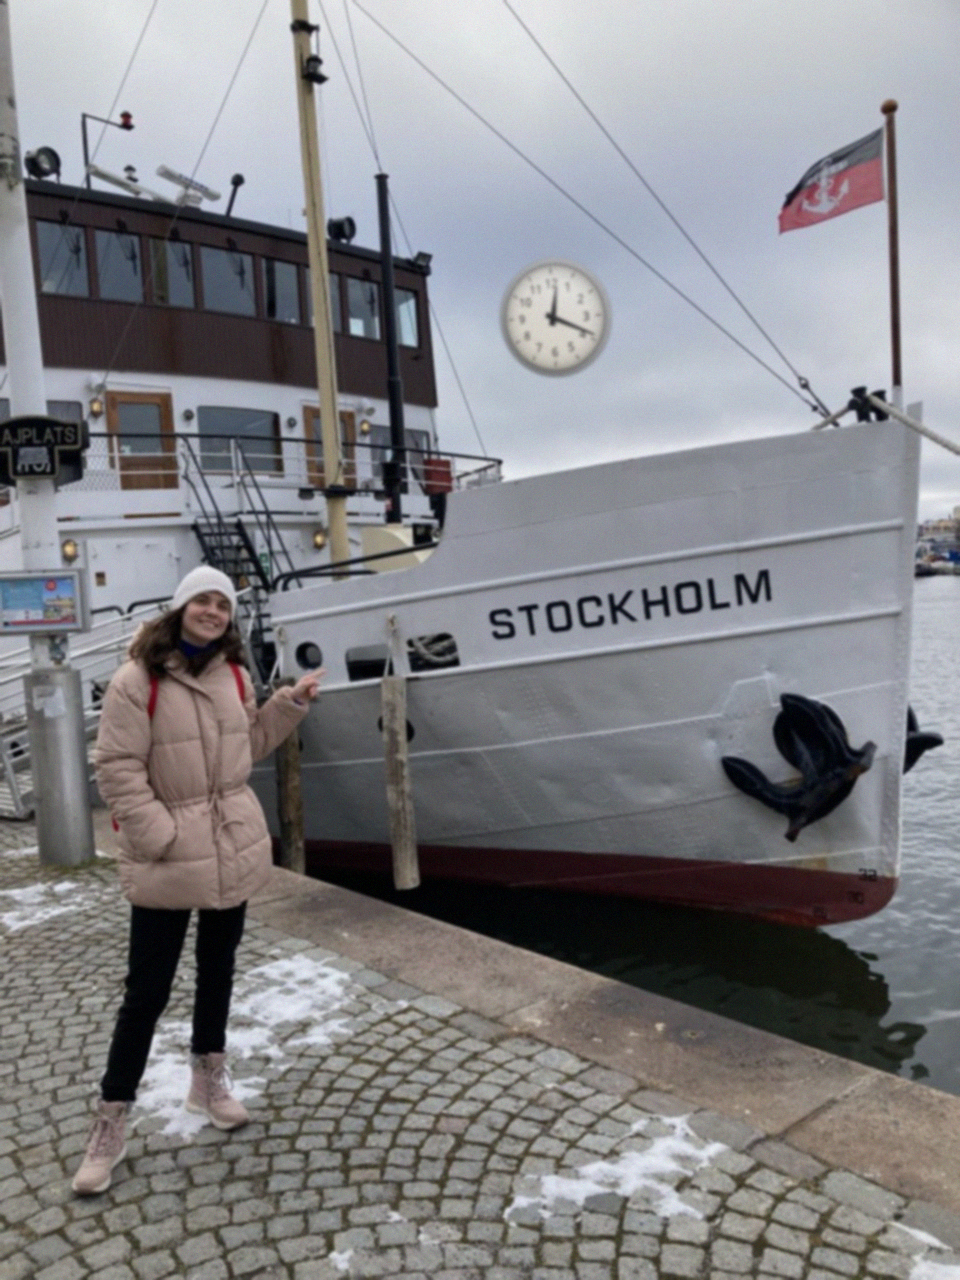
12.19
